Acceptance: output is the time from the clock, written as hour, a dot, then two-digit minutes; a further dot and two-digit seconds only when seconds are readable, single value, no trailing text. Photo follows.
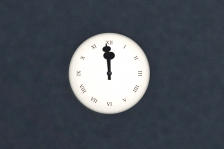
11.59
